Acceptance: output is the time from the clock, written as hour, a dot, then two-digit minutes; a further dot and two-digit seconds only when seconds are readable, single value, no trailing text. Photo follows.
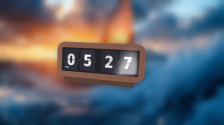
5.27
